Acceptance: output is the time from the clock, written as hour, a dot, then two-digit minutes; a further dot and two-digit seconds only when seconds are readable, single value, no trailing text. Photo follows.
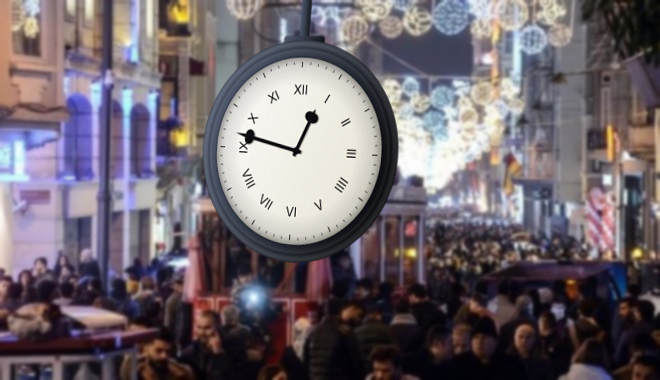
12.47
